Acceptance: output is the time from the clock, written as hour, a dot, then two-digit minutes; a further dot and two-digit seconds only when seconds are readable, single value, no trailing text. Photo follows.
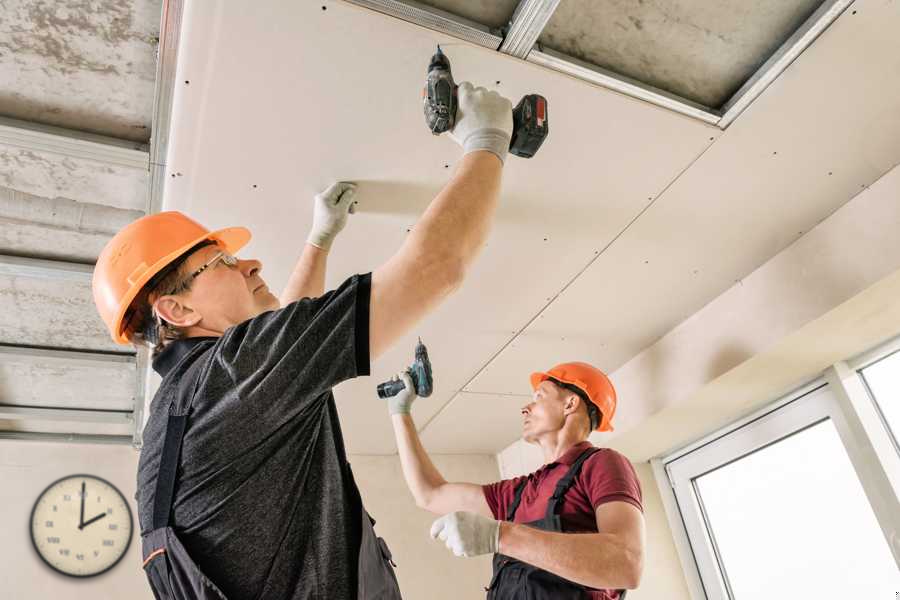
2.00
